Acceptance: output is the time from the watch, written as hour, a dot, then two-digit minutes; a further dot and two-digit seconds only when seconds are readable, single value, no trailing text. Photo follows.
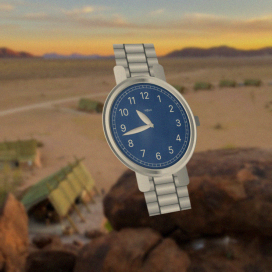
10.43
